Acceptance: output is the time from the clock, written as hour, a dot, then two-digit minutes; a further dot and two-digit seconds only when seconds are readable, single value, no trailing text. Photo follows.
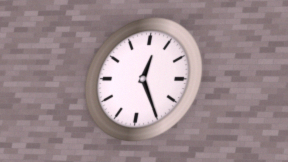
12.25
